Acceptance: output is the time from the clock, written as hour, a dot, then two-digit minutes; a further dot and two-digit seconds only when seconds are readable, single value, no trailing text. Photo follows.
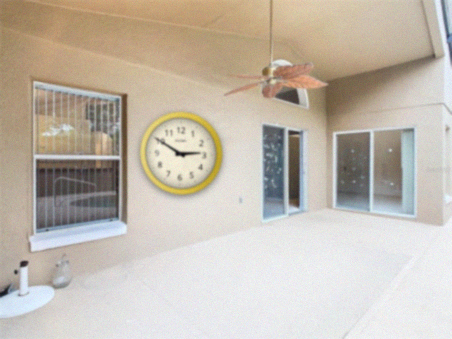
2.50
